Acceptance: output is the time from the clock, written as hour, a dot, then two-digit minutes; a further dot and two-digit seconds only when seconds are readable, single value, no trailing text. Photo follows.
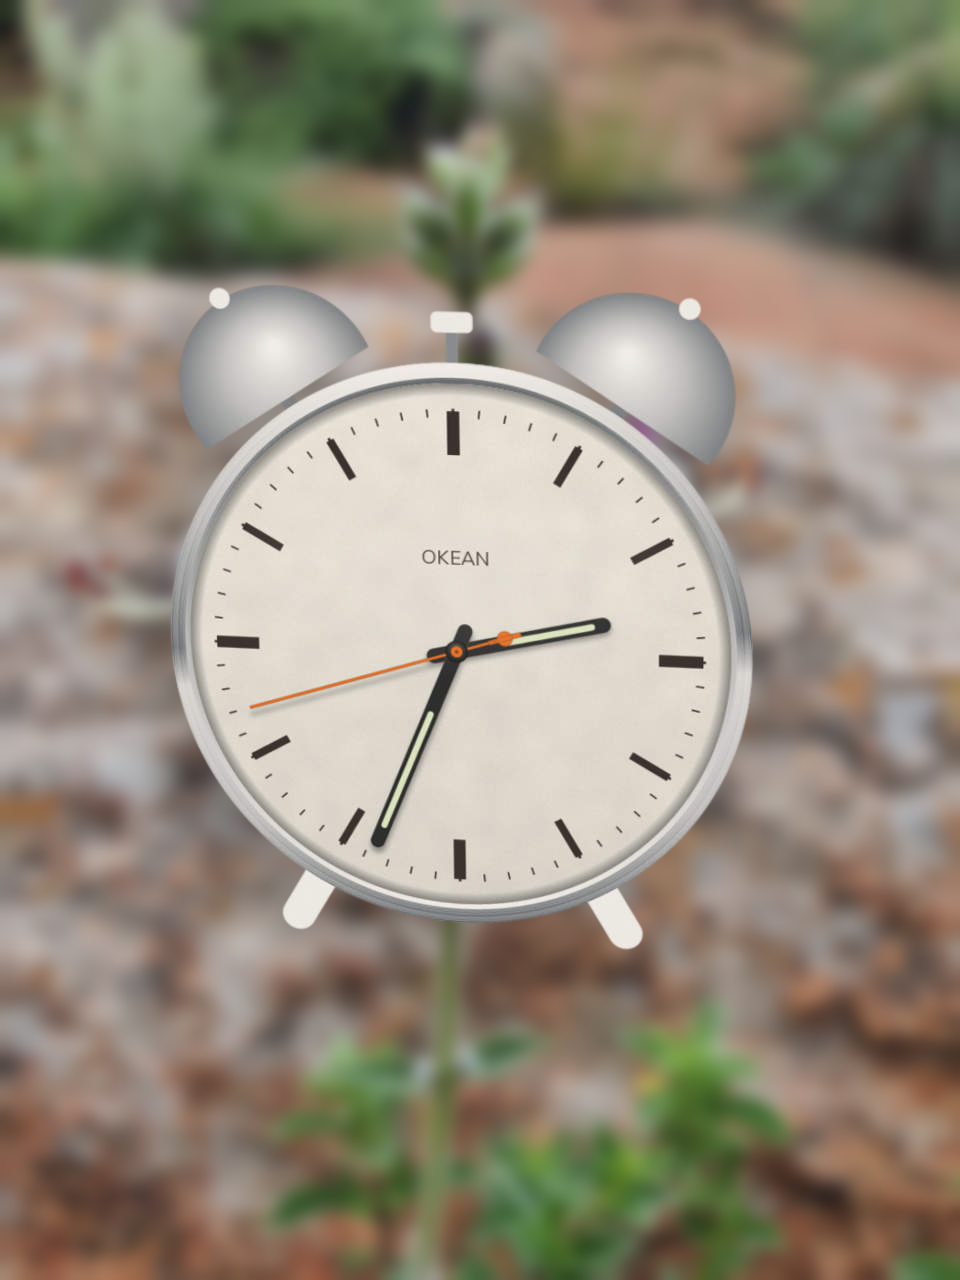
2.33.42
